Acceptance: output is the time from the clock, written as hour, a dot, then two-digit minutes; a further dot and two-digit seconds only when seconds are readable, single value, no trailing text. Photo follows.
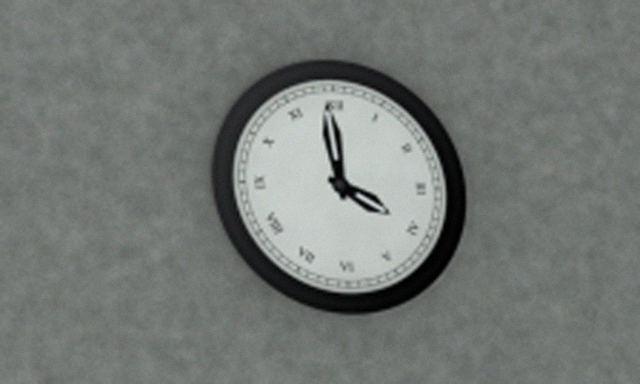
3.59
